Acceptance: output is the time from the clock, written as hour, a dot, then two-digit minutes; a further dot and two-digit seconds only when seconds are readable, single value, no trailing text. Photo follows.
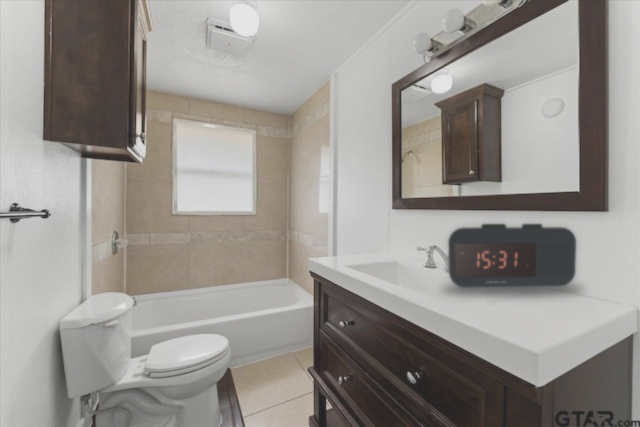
15.31
